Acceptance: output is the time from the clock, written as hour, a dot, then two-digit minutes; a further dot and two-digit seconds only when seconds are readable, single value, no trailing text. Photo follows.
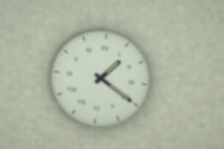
1.20
